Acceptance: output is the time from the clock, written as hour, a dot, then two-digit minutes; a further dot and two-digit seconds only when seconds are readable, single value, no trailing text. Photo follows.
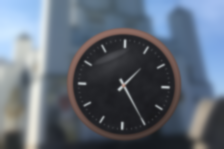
1.25
